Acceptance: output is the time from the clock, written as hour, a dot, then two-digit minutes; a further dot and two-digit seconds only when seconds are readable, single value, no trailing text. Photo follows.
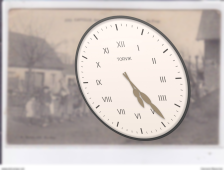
5.24
